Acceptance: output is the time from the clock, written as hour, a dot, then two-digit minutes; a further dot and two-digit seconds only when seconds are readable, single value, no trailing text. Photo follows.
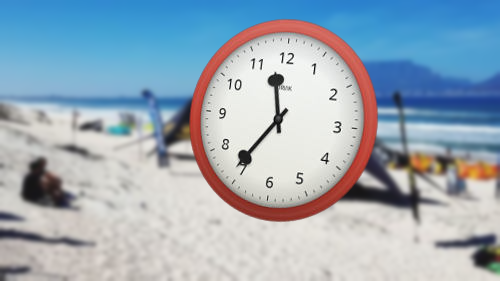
11.36
